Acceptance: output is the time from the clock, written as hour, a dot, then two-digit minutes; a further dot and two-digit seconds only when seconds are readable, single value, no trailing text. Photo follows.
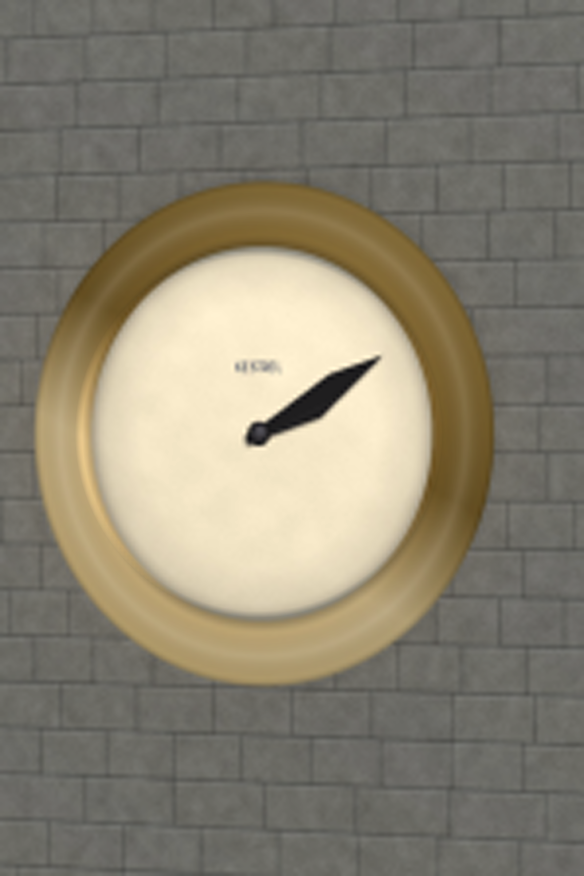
2.10
